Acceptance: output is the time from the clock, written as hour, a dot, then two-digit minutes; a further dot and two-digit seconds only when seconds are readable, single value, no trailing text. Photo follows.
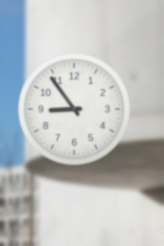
8.54
